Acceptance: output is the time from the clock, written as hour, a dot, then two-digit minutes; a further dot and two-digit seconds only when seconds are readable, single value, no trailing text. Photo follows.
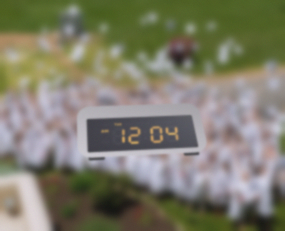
12.04
